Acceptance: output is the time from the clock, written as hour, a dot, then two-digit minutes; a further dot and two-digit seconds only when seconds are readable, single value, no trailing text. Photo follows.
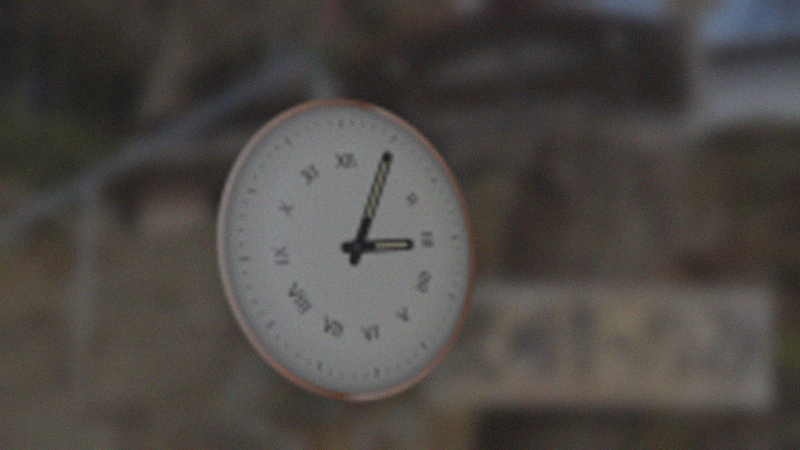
3.05
